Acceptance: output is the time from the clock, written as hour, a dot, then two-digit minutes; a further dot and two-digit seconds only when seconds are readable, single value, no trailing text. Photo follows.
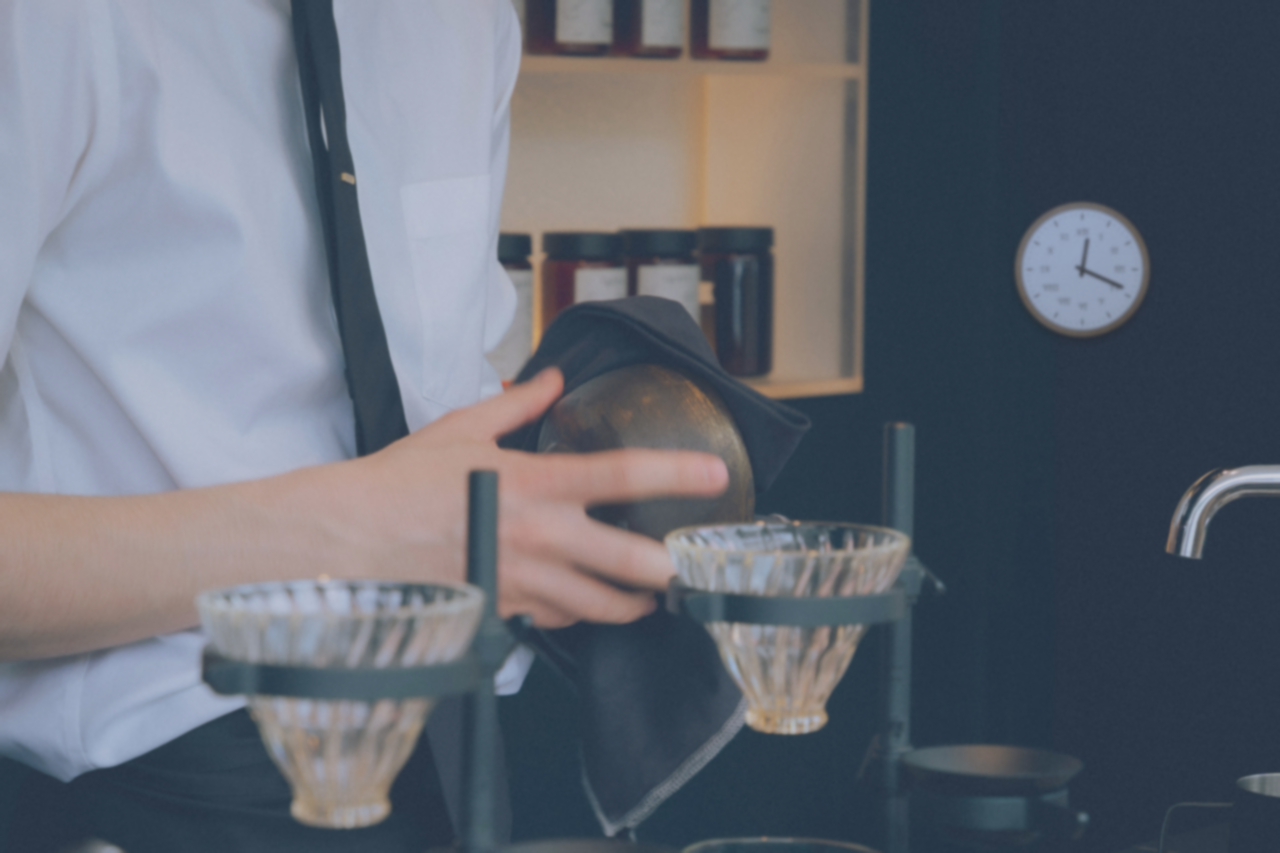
12.19
